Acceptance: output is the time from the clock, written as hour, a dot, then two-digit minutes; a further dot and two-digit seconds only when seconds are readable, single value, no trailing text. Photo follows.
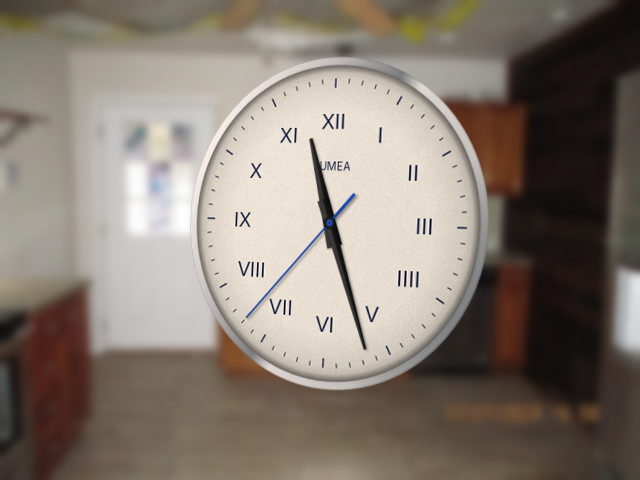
11.26.37
